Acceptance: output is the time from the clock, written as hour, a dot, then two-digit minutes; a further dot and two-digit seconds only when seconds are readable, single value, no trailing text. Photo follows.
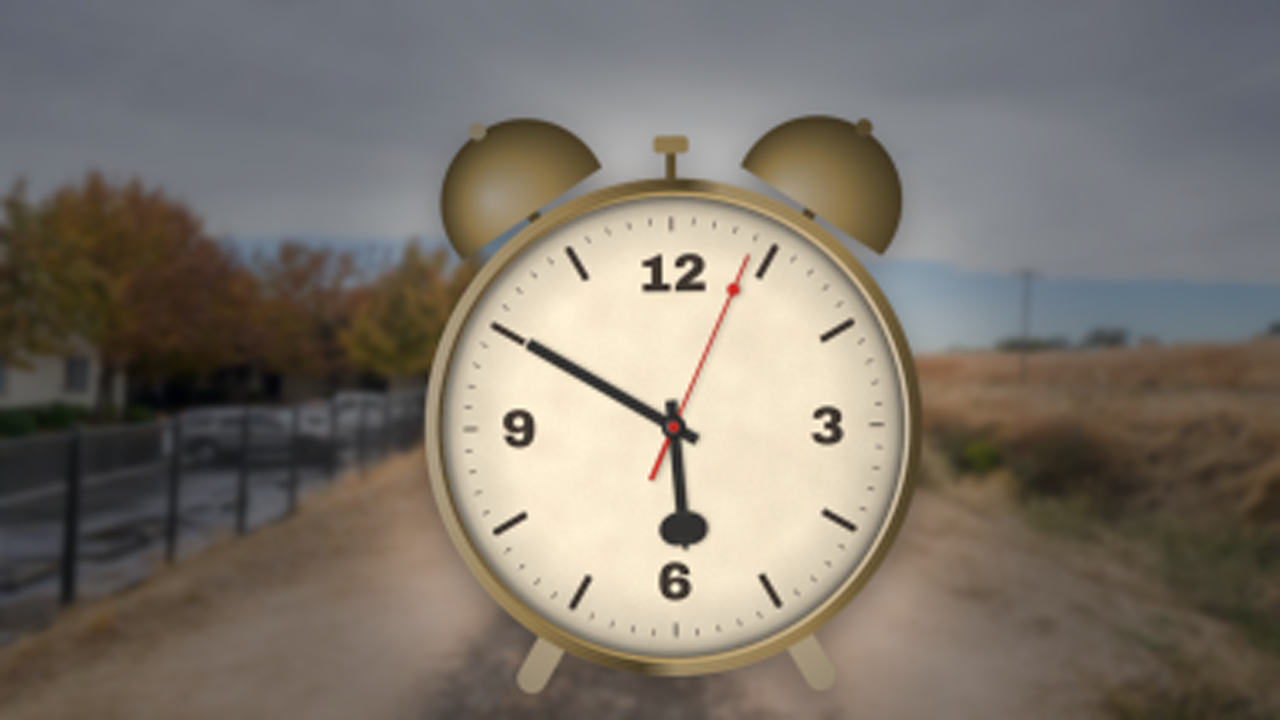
5.50.04
